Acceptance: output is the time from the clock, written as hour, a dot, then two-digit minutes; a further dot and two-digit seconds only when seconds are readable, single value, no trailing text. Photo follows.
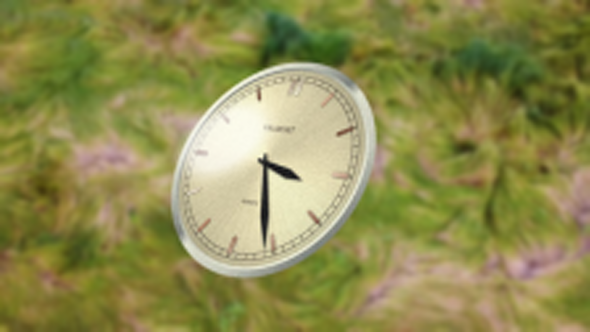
3.26
